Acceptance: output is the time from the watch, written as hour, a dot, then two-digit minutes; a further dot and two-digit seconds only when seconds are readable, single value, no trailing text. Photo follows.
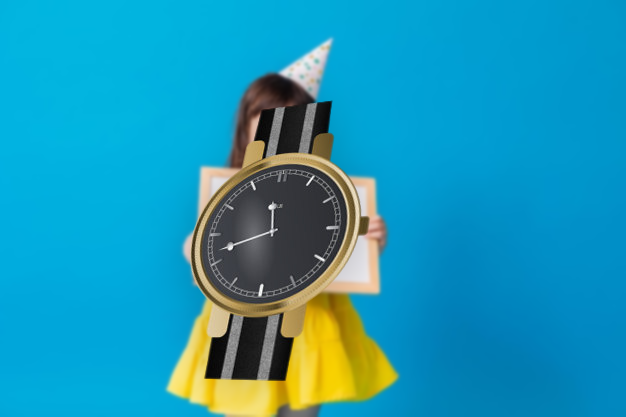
11.42
